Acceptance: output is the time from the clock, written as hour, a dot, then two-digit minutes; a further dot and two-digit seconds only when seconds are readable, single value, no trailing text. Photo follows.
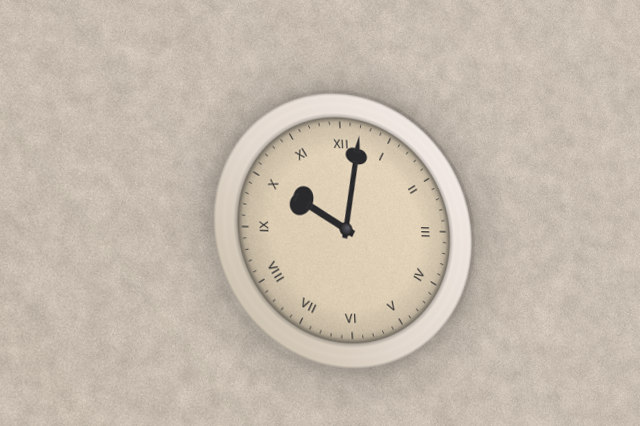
10.02
